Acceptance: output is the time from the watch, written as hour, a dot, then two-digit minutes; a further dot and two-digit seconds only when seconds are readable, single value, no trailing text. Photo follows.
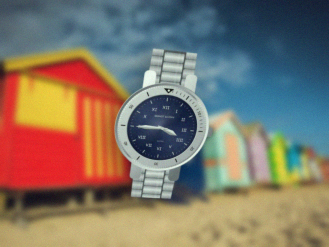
3.45
